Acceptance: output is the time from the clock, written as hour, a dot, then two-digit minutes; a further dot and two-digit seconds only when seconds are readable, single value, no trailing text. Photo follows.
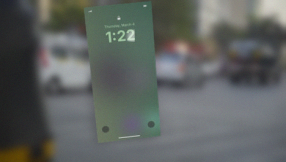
1.22
